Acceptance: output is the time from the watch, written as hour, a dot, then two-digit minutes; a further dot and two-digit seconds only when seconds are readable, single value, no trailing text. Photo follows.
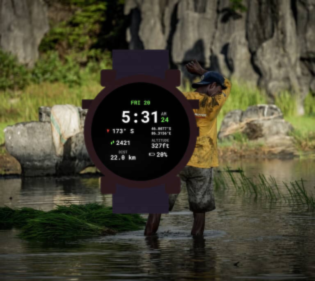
5.31
